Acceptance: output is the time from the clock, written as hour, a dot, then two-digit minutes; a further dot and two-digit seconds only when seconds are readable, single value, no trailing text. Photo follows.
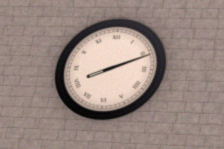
8.11
